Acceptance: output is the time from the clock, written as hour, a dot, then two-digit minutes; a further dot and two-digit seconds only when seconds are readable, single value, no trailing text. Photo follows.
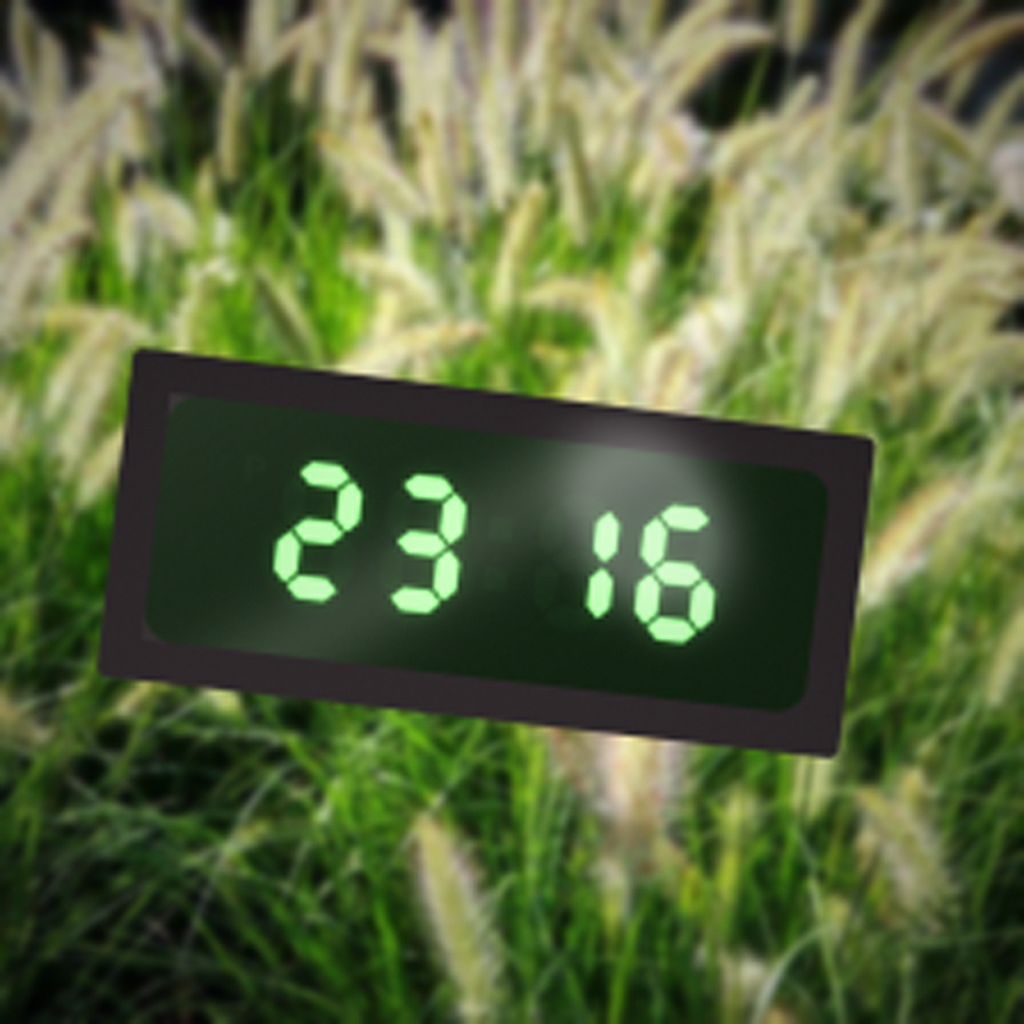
23.16
